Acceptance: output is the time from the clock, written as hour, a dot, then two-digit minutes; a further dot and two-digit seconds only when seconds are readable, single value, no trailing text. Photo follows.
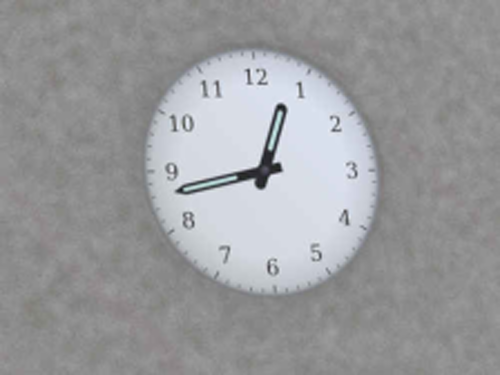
12.43
